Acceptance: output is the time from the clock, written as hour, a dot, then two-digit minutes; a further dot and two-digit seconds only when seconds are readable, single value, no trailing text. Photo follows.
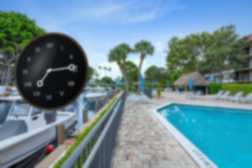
7.14
